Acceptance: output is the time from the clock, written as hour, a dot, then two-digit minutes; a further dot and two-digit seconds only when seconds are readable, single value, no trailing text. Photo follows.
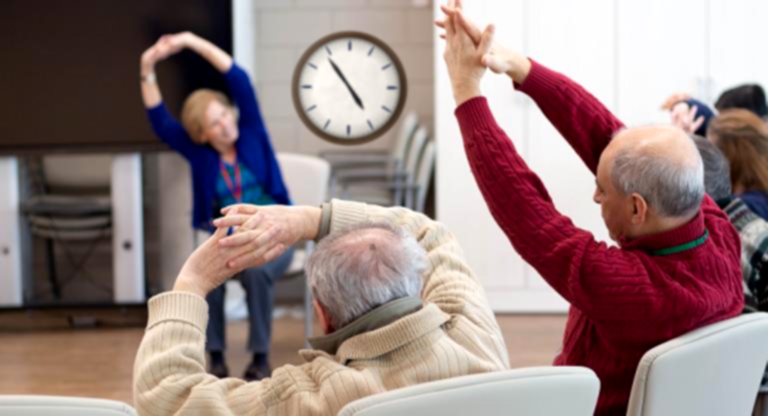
4.54
